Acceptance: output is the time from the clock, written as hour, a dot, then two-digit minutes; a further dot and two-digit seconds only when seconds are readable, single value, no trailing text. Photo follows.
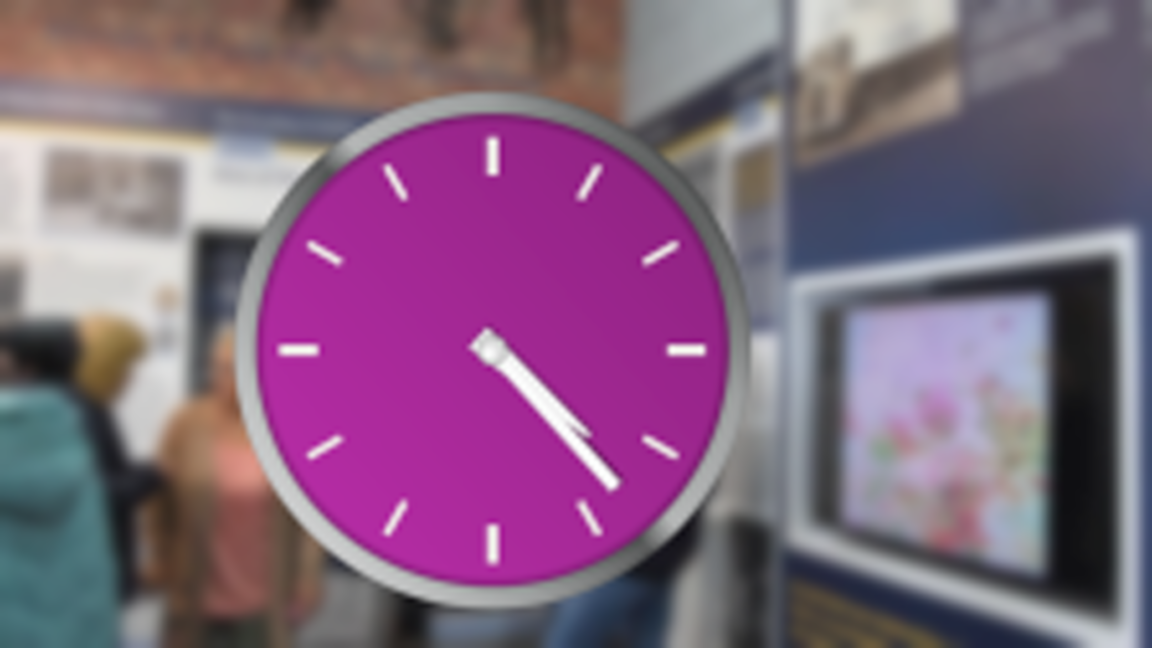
4.23
